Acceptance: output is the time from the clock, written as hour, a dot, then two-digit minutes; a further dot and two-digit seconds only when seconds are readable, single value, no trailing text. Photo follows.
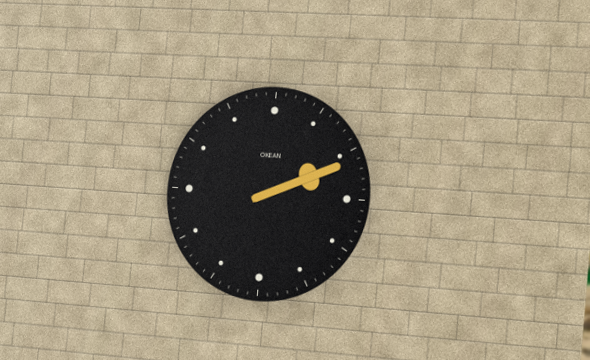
2.11
